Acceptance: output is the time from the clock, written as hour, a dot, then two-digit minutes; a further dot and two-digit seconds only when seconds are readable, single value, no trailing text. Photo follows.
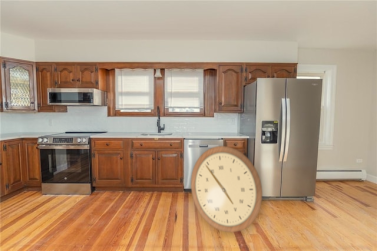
4.54
